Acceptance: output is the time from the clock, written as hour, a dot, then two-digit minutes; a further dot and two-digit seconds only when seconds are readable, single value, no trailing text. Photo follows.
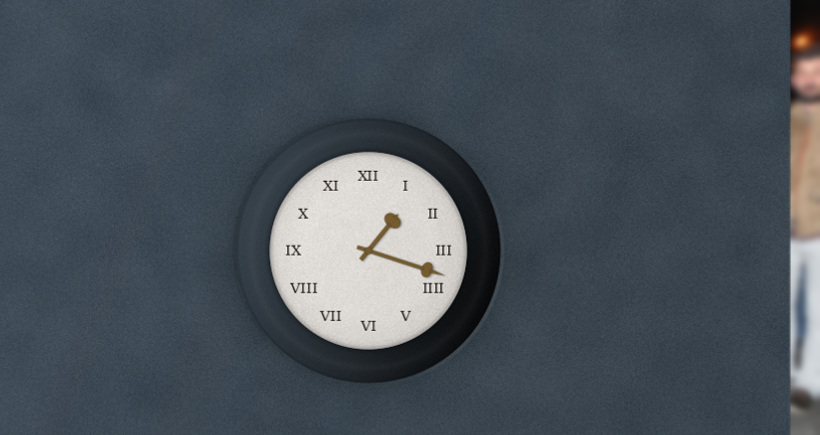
1.18
